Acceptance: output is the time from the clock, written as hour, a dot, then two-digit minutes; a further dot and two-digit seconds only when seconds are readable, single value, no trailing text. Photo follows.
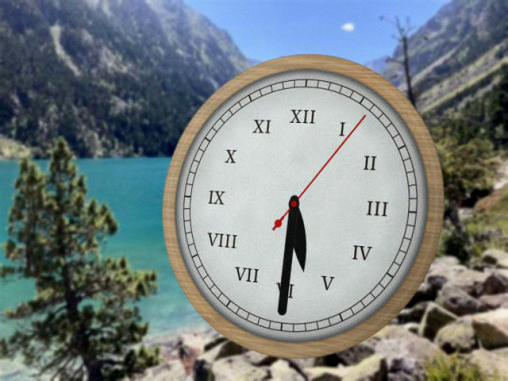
5.30.06
